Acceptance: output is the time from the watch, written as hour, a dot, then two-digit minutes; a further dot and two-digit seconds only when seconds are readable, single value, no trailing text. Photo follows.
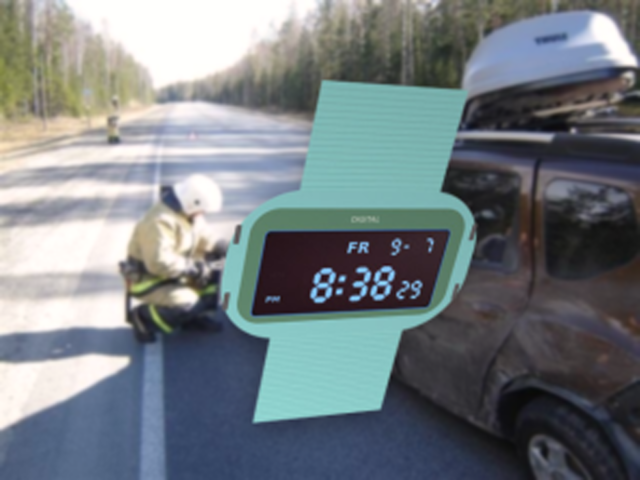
8.38.29
